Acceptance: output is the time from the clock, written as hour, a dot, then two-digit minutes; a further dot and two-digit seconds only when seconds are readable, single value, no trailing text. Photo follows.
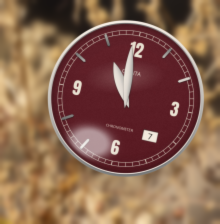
10.59
